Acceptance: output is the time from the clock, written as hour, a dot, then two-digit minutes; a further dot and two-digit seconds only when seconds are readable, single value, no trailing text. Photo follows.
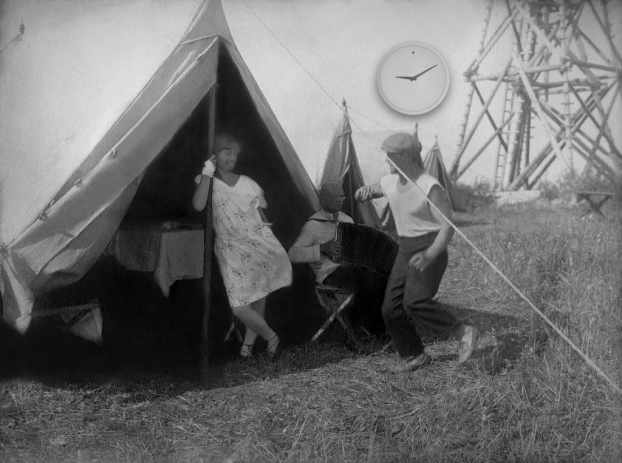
9.10
